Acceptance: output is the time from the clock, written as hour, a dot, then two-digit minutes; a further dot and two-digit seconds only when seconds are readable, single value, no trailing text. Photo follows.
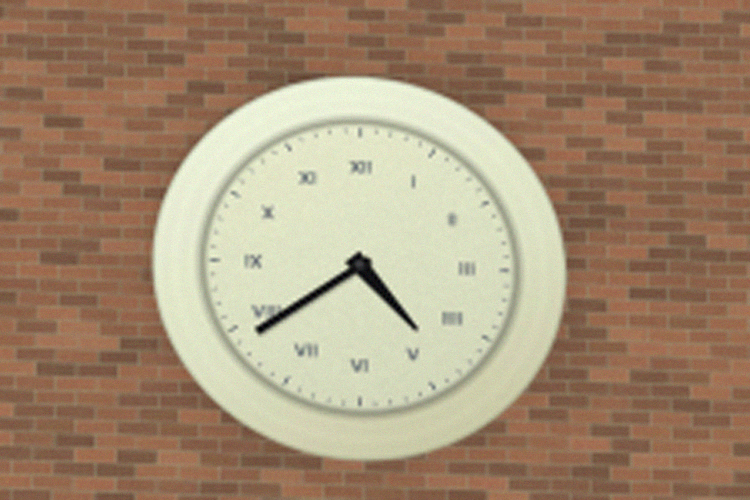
4.39
